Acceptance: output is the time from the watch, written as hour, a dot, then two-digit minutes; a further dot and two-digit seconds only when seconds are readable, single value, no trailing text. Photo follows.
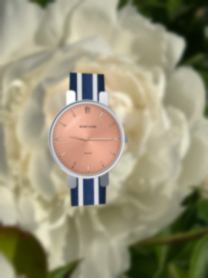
9.15
